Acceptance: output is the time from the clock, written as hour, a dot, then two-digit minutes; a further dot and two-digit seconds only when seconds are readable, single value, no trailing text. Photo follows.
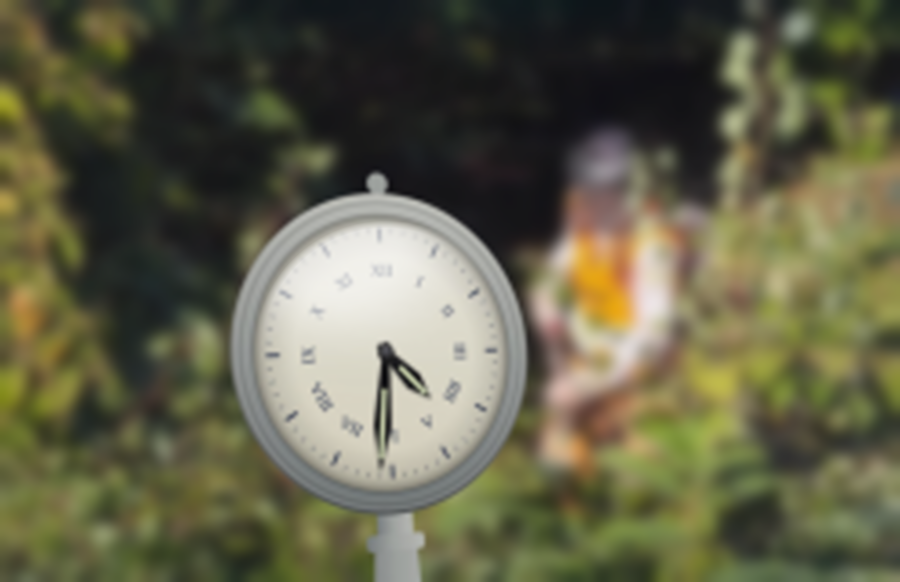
4.31
